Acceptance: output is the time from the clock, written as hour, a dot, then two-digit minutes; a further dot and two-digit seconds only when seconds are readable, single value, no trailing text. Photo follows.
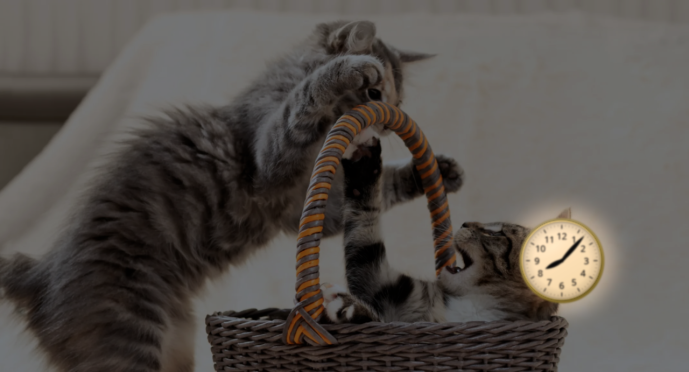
8.07
